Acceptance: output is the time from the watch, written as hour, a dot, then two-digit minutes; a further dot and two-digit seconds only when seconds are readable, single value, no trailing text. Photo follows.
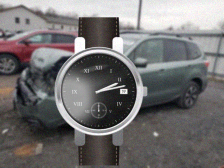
2.13
